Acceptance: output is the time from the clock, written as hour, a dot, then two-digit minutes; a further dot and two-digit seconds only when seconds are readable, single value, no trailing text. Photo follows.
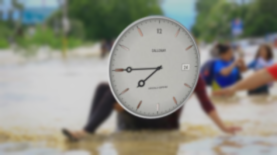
7.45
